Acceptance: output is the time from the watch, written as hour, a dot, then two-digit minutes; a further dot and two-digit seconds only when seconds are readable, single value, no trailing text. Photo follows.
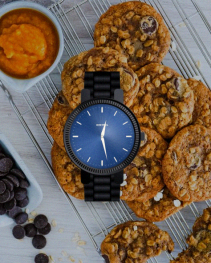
12.28
